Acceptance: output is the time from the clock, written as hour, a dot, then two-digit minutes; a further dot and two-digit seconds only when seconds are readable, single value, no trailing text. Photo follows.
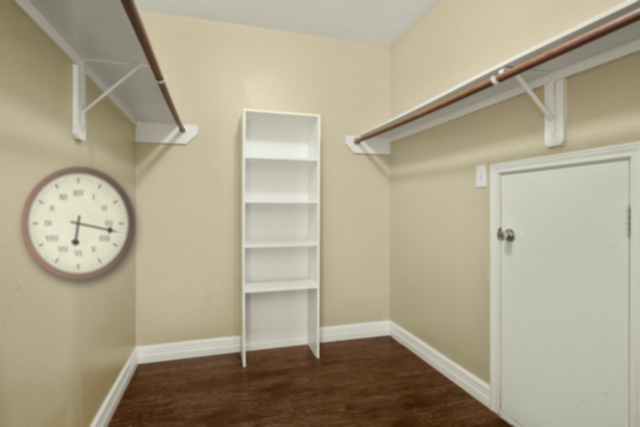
6.17
